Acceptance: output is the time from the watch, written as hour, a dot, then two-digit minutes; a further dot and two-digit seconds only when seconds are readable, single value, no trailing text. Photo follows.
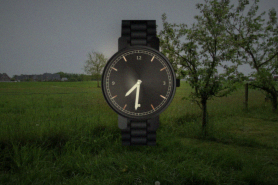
7.31
